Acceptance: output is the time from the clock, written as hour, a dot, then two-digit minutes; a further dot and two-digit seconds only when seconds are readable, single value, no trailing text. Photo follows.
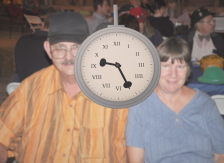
9.26
